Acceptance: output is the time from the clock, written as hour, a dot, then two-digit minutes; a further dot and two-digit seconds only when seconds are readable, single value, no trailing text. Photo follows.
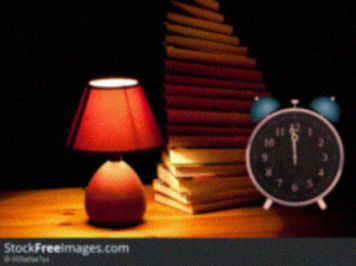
11.59
